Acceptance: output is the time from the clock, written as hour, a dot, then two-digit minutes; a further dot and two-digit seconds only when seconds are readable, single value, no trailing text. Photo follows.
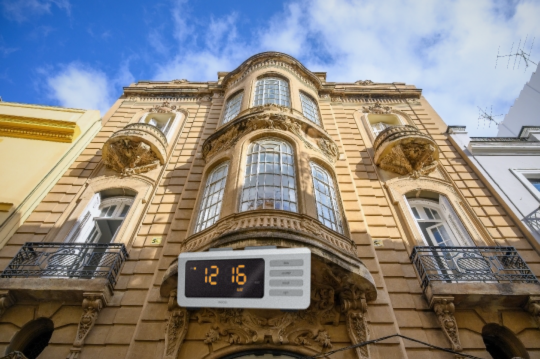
12.16
